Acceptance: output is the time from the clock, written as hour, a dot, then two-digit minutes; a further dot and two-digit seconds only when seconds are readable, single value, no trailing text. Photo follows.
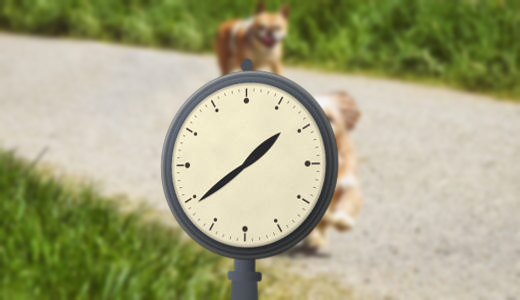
1.39
